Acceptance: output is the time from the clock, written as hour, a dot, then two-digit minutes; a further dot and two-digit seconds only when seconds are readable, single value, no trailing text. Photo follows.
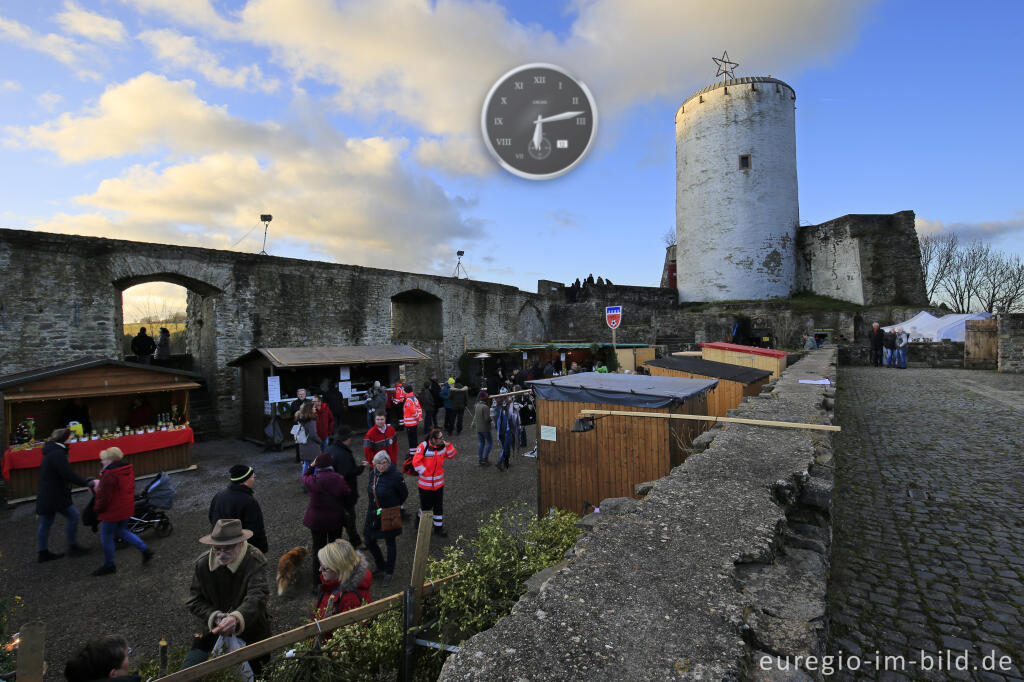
6.13
